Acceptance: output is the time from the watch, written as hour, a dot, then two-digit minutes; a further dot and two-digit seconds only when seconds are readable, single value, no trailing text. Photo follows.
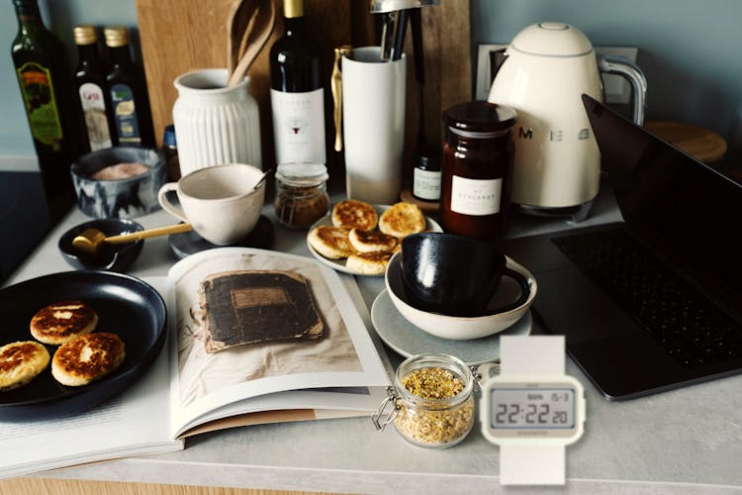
22.22.20
